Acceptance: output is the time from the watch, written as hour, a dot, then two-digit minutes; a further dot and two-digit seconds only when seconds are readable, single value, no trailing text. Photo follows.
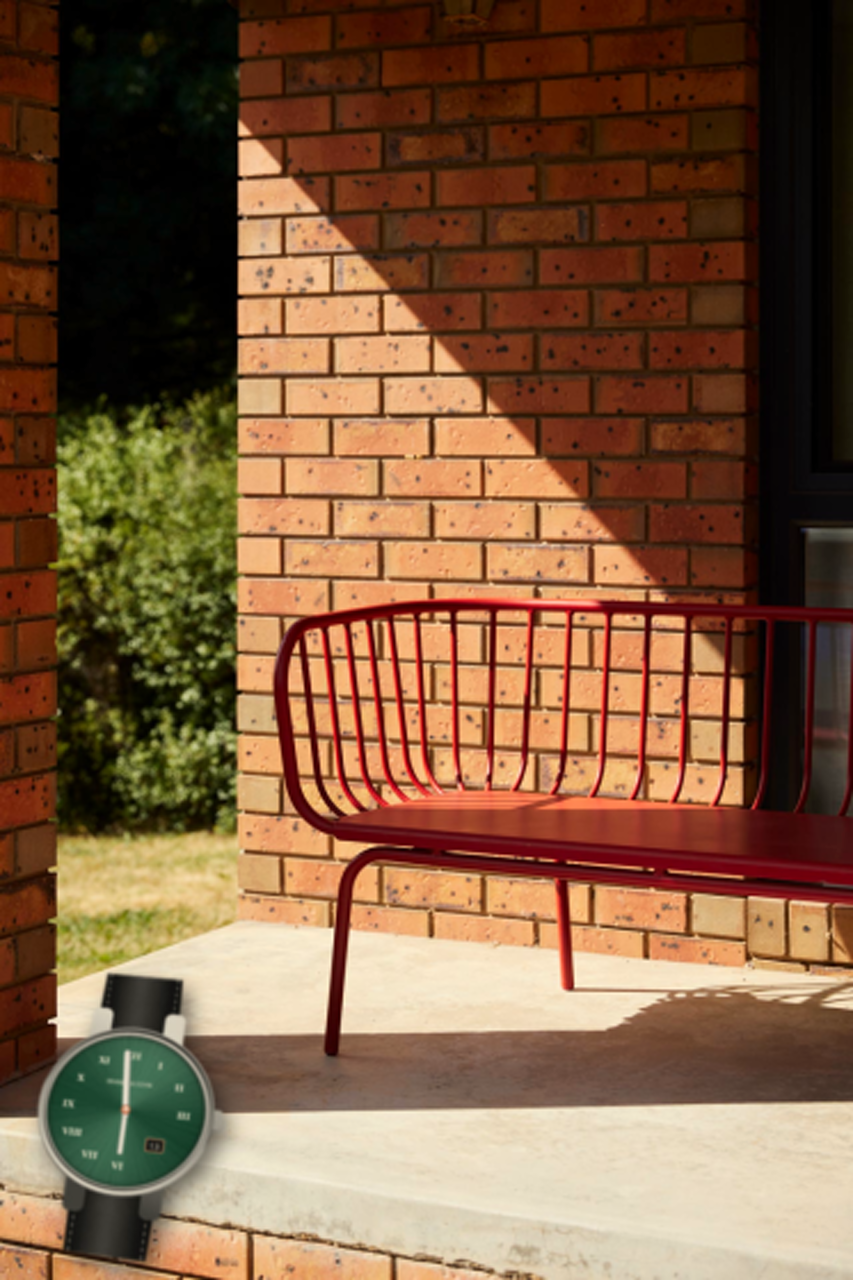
5.59
